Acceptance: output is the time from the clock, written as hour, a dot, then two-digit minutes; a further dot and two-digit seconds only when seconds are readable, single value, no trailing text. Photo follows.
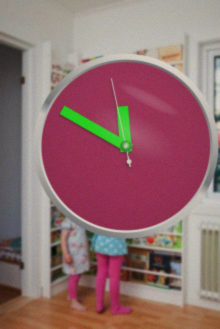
11.49.58
